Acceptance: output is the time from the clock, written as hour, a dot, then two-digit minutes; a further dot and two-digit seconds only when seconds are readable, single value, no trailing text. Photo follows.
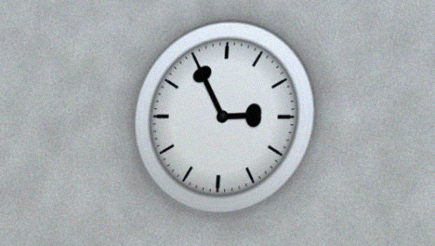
2.55
